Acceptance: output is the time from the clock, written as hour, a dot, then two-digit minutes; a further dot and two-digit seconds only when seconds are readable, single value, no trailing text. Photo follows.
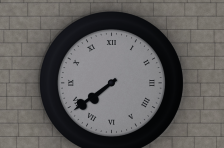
7.39
